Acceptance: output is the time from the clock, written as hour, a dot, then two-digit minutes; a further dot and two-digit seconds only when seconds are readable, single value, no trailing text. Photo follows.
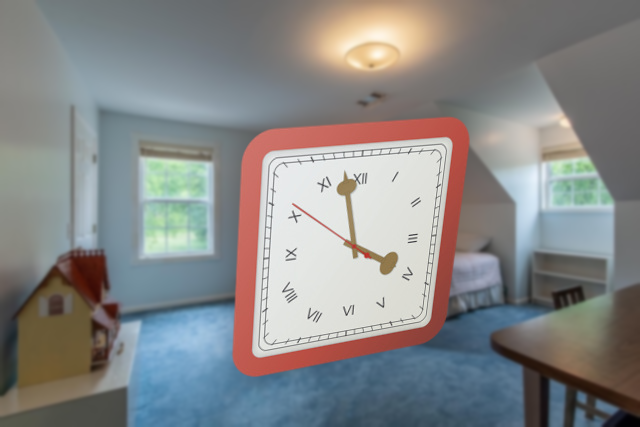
3.57.51
